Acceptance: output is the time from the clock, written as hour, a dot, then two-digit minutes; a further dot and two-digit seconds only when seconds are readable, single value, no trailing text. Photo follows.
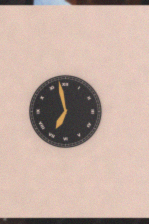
6.58
